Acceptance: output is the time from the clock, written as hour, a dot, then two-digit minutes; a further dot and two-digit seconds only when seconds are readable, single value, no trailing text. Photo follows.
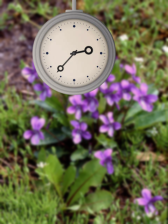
2.37
